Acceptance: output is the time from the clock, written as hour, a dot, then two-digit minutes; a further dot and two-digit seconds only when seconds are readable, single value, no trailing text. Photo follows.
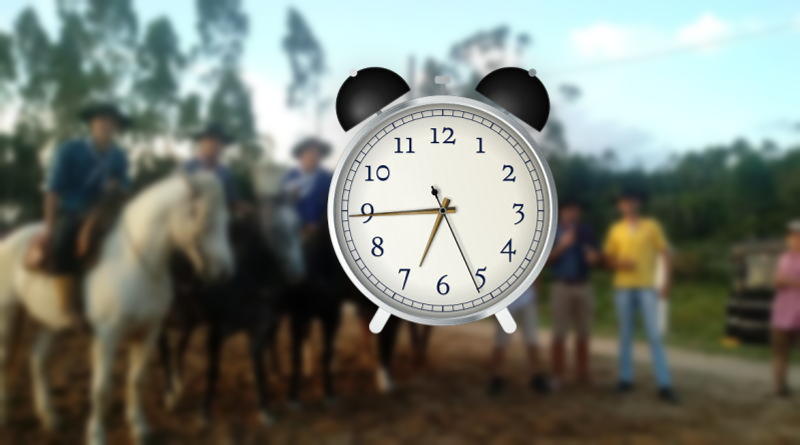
6.44.26
